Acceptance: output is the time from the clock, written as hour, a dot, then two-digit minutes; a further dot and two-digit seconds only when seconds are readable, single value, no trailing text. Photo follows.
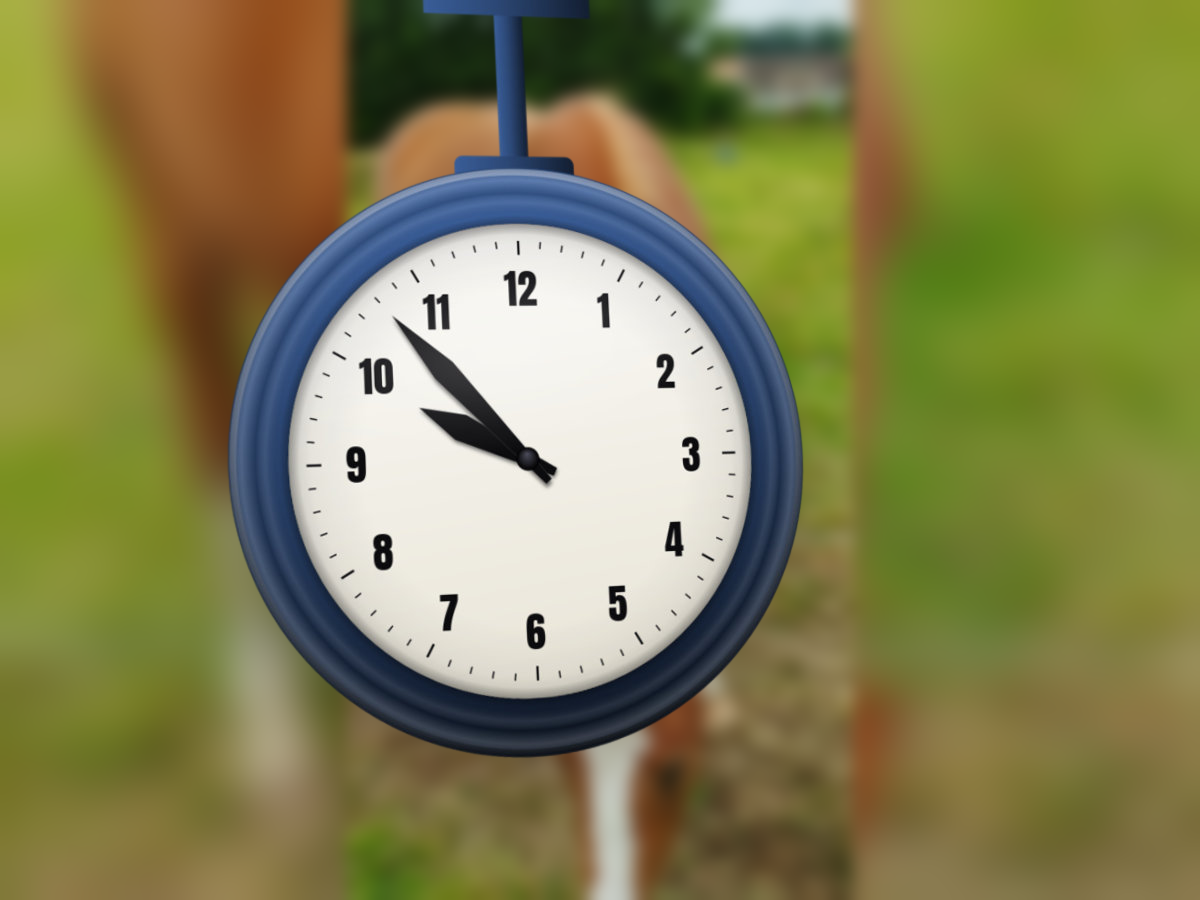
9.53
